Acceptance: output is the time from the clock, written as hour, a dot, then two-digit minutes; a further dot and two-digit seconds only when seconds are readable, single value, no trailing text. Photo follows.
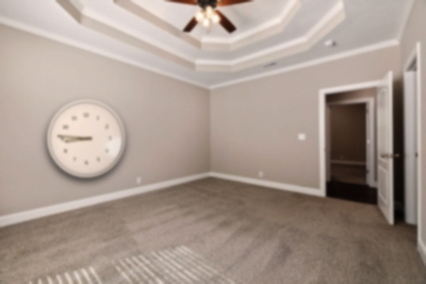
8.46
